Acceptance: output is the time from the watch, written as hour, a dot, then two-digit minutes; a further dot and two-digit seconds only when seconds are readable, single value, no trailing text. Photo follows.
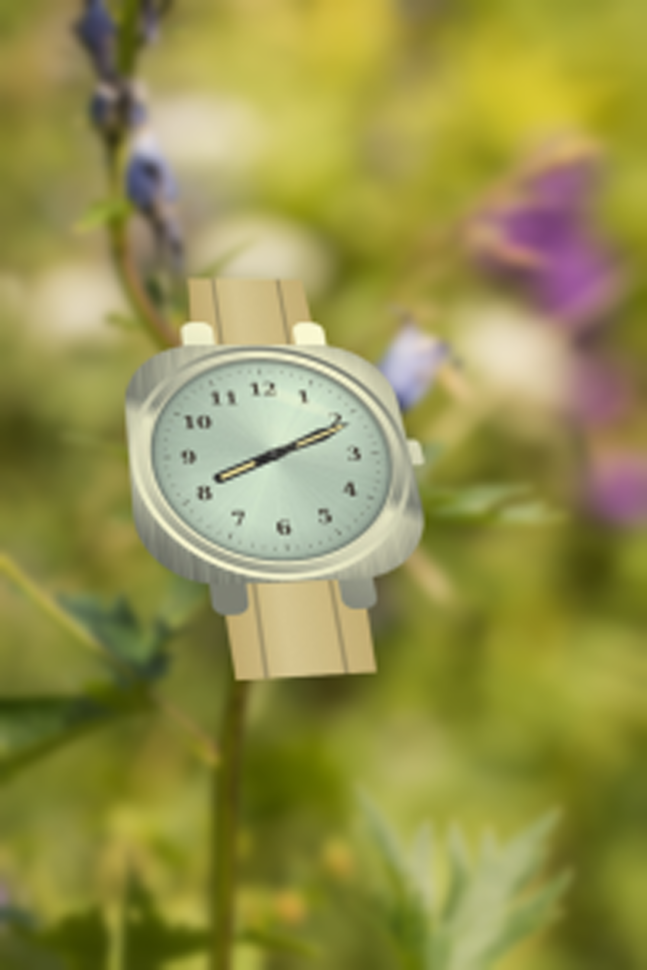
8.11
